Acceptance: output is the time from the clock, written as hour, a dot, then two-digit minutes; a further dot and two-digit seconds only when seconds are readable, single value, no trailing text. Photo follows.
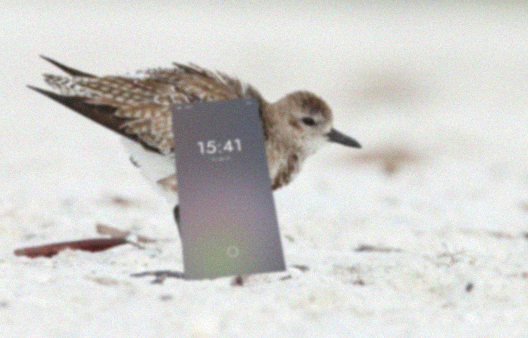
15.41
